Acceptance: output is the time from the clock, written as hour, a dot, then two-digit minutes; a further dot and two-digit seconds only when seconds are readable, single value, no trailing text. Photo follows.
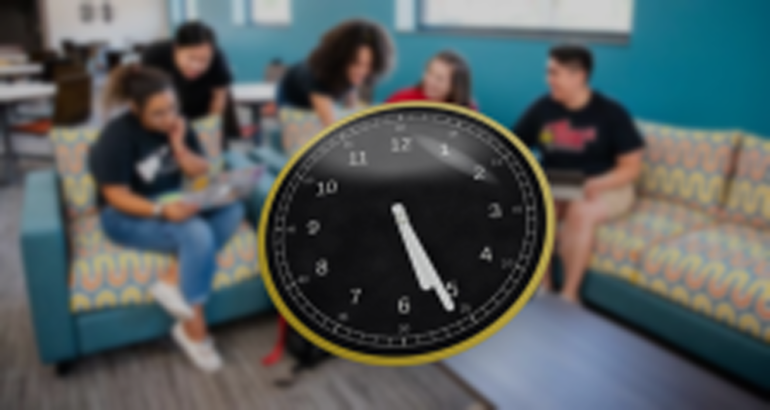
5.26
